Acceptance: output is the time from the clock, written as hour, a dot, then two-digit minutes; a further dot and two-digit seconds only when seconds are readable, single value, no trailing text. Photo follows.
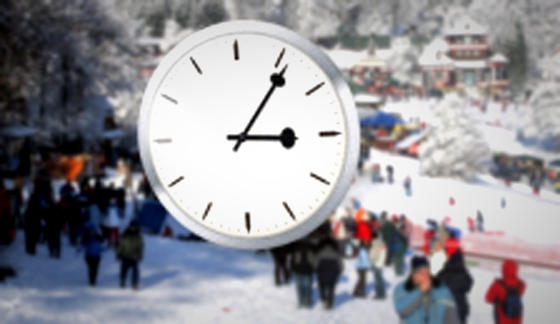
3.06
